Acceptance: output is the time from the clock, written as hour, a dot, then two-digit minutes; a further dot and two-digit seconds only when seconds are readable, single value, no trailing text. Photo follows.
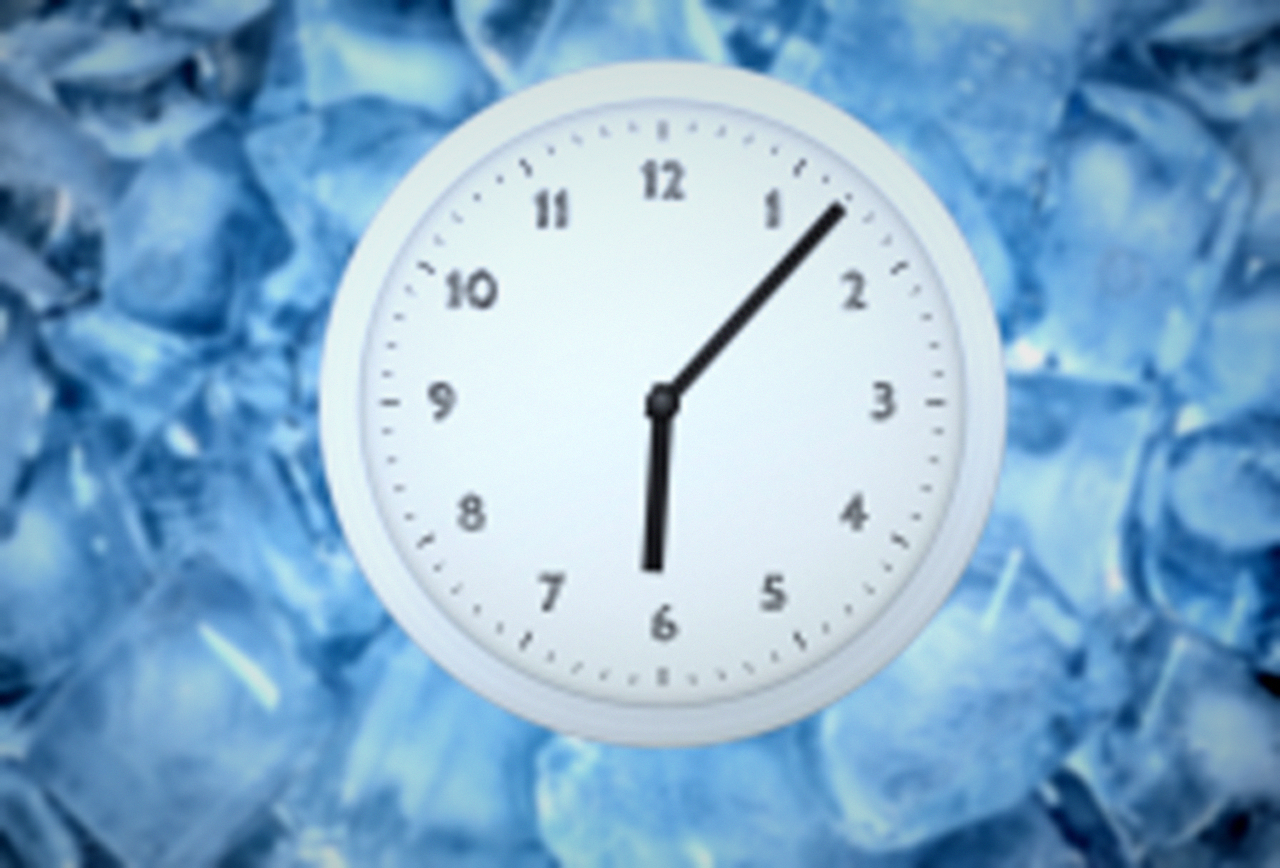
6.07
